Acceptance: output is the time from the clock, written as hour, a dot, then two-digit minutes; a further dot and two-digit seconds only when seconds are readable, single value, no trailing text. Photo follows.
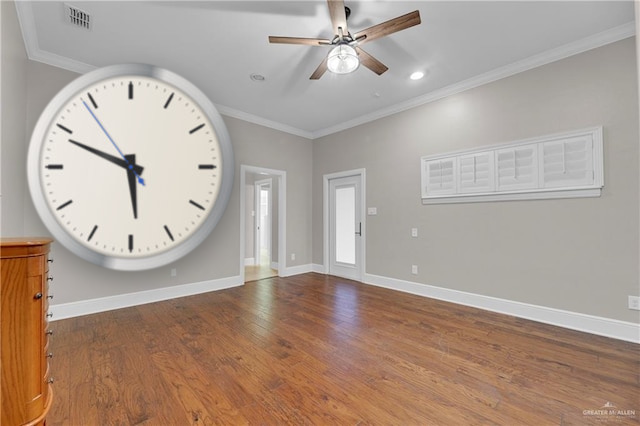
5.48.54
